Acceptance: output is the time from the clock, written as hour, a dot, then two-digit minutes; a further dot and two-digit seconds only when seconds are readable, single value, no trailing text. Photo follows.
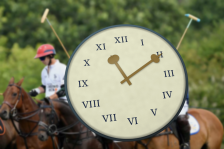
11.10
